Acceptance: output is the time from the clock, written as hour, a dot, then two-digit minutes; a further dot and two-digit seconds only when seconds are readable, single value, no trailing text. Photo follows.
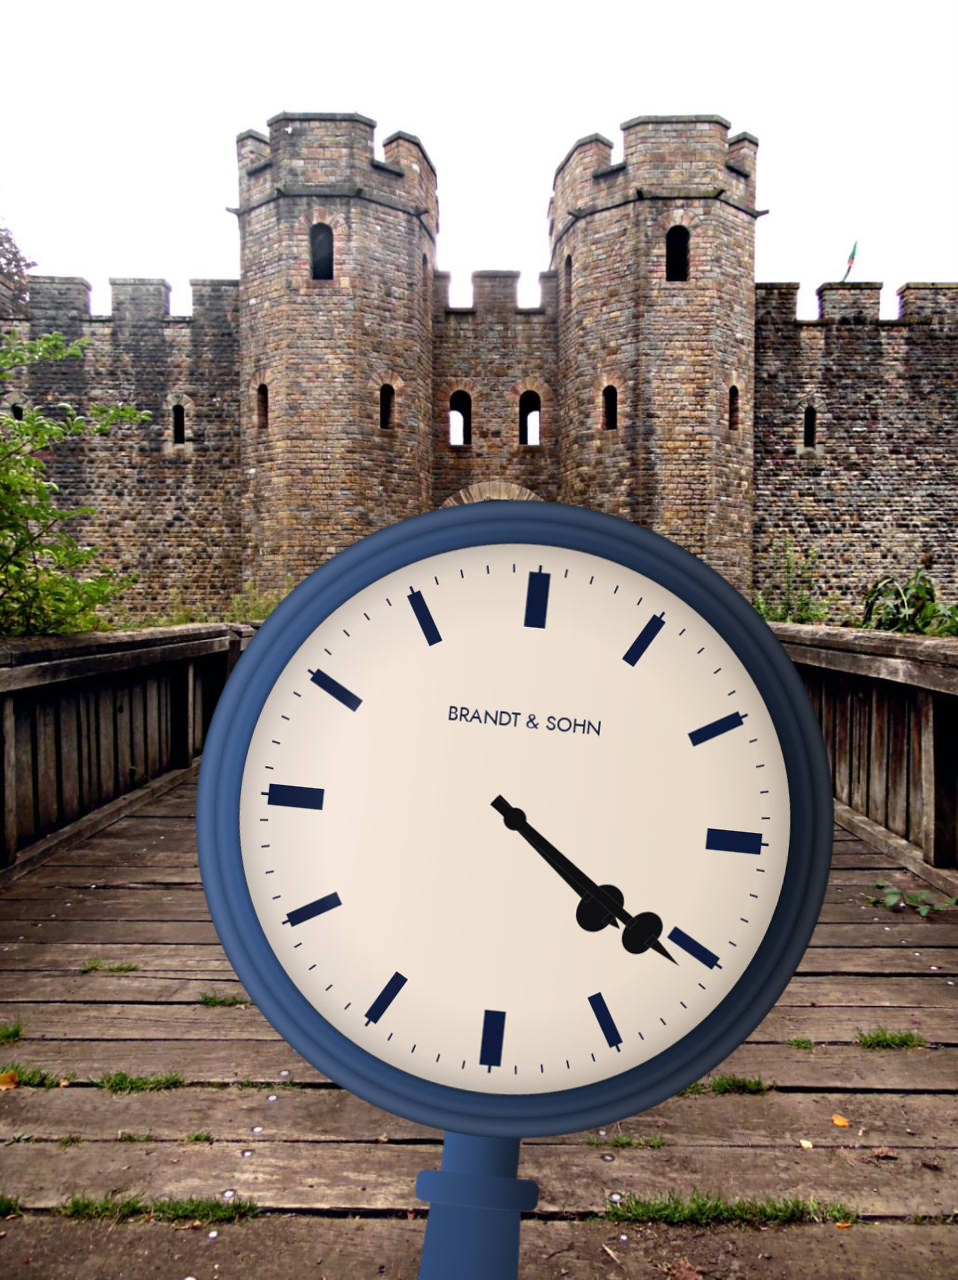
4.21
